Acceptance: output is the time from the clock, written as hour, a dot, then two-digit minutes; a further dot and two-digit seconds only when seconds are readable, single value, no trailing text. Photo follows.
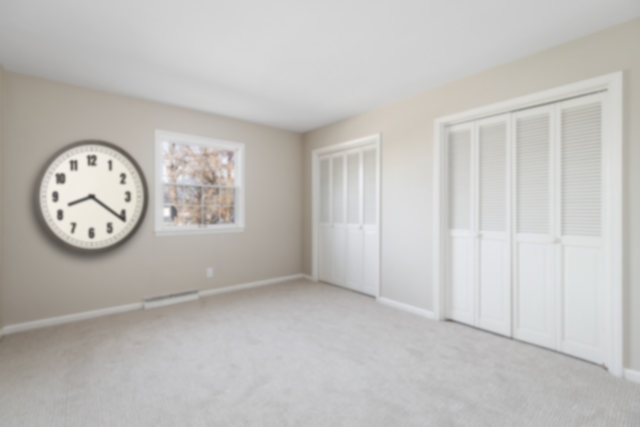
8.21
